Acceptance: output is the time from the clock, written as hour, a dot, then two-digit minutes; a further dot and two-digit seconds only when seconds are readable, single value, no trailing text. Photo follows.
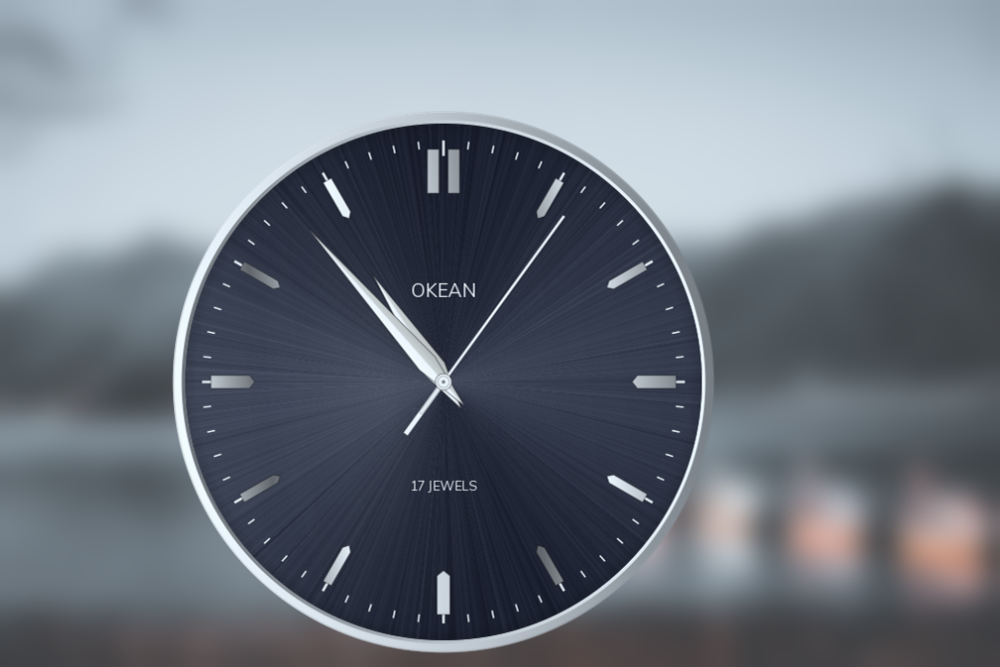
10.53.06
